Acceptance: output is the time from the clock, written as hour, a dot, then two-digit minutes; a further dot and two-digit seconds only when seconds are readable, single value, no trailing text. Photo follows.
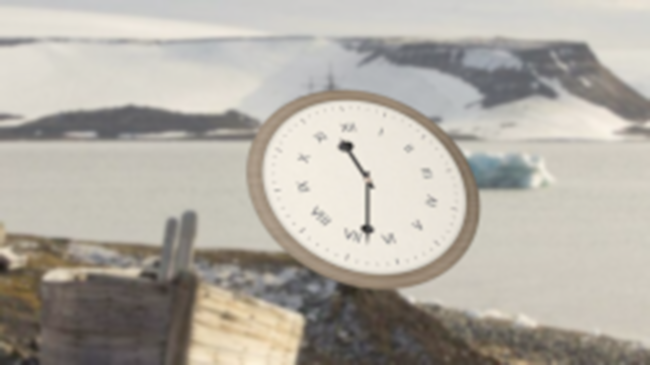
11.33
